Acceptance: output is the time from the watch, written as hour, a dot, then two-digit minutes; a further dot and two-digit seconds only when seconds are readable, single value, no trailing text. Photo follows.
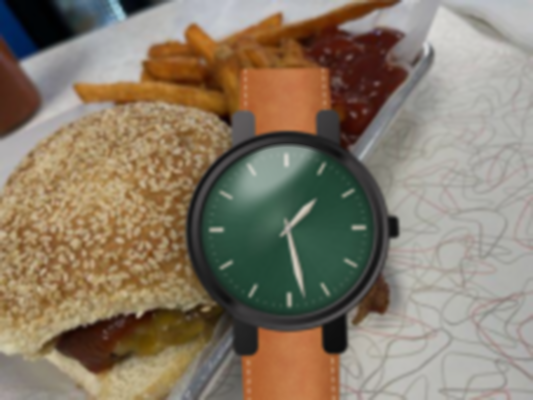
1.28
